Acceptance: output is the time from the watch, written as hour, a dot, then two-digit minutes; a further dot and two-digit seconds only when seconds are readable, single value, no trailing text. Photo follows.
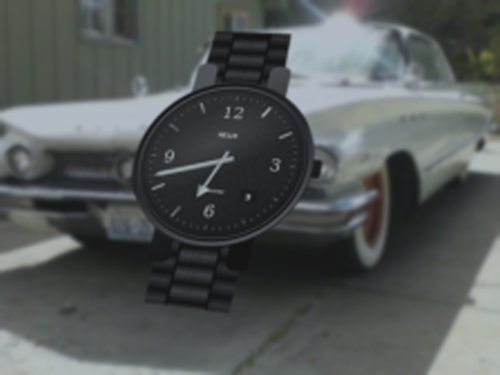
6.42
